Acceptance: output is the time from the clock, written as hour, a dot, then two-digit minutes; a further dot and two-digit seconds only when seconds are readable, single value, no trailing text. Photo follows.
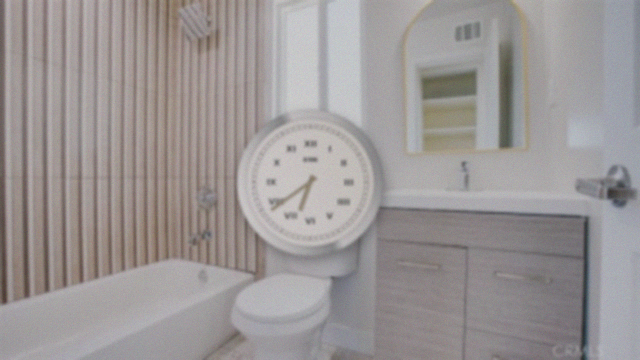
6.39
